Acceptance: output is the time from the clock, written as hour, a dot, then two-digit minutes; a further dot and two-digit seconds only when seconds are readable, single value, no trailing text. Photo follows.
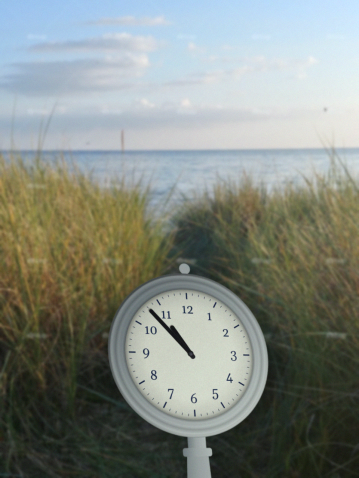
10.53
